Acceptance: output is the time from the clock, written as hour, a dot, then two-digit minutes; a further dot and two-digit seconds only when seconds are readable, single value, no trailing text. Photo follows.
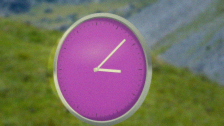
3.08
